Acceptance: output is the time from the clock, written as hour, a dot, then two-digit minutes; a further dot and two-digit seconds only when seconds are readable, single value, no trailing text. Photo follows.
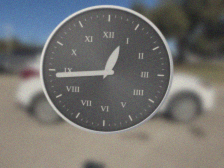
12.44
